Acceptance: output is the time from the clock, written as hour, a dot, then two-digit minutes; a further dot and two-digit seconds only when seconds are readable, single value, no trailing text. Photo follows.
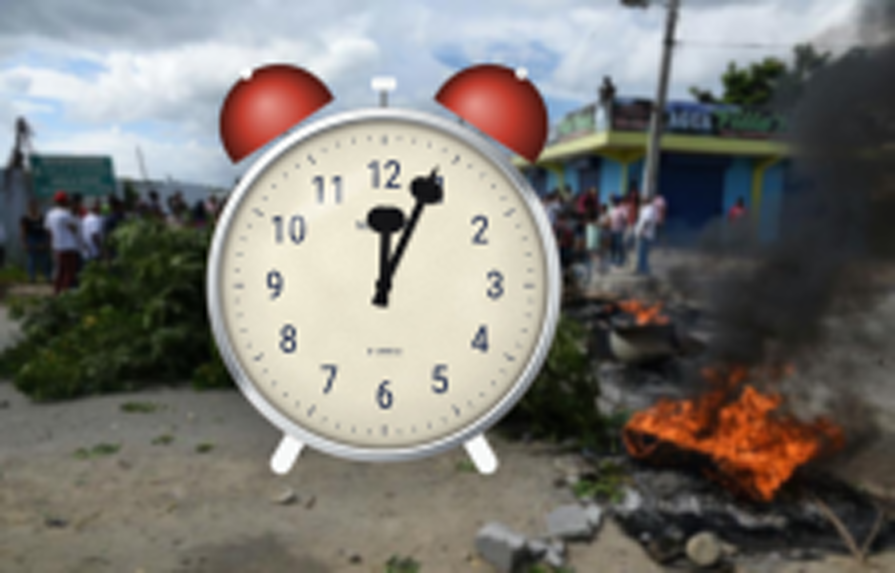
12.04
